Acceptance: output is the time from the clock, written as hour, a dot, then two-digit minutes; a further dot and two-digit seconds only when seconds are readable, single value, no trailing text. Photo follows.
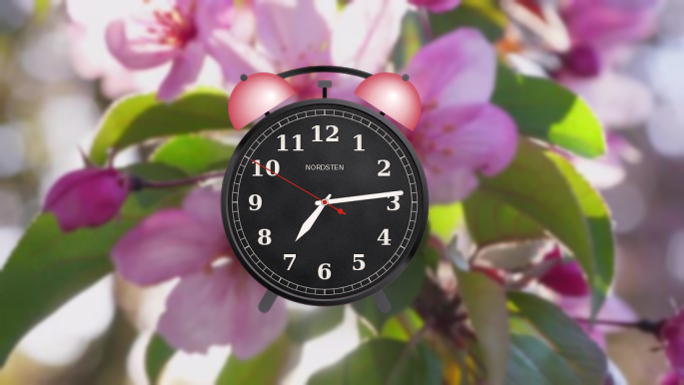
7.13.50
